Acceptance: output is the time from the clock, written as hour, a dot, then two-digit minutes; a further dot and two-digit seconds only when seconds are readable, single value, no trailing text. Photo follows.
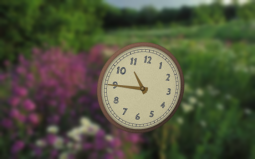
10.45
